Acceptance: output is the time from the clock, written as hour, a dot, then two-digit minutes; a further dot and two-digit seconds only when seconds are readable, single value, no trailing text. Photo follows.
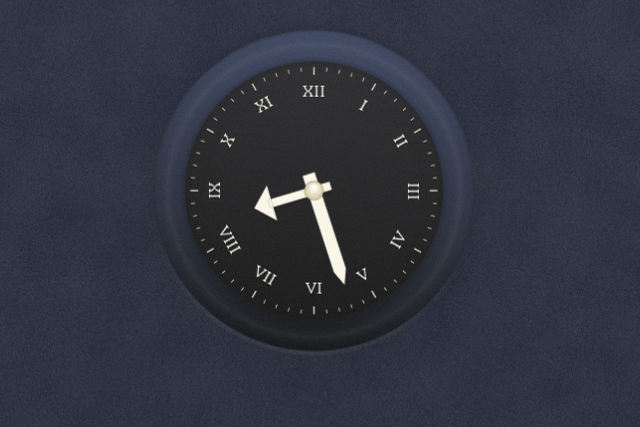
8.27
